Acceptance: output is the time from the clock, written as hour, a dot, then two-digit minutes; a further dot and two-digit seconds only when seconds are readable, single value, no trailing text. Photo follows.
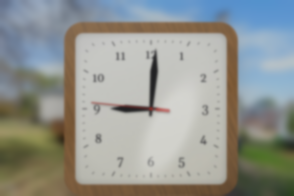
9.00.46
